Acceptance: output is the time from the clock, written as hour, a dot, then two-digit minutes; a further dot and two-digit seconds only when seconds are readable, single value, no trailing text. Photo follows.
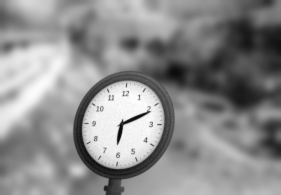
6.11
